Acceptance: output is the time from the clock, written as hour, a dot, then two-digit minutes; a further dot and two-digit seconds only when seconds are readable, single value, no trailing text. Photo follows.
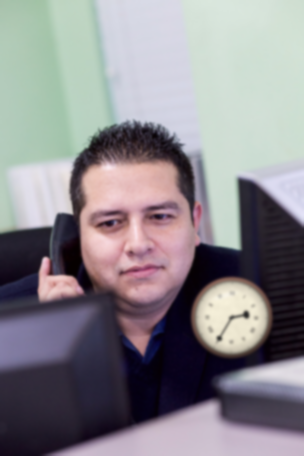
2.35
